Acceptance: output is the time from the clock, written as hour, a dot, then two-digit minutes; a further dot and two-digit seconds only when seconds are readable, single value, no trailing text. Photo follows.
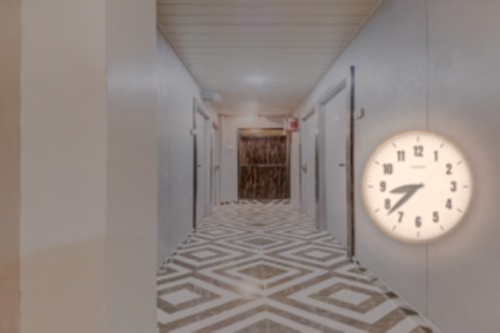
8.38
